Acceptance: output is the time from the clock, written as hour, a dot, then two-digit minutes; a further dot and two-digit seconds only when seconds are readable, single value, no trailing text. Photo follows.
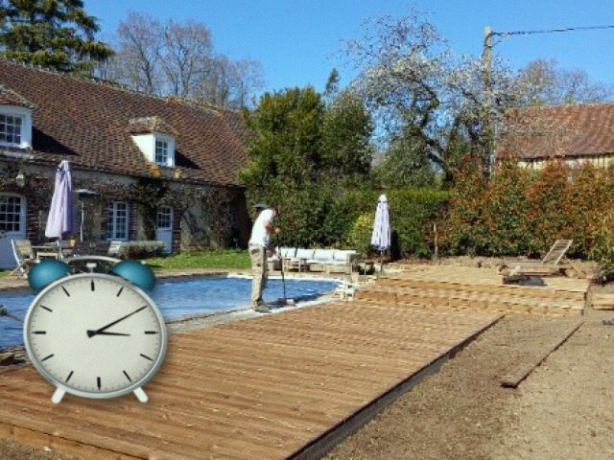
3.10
